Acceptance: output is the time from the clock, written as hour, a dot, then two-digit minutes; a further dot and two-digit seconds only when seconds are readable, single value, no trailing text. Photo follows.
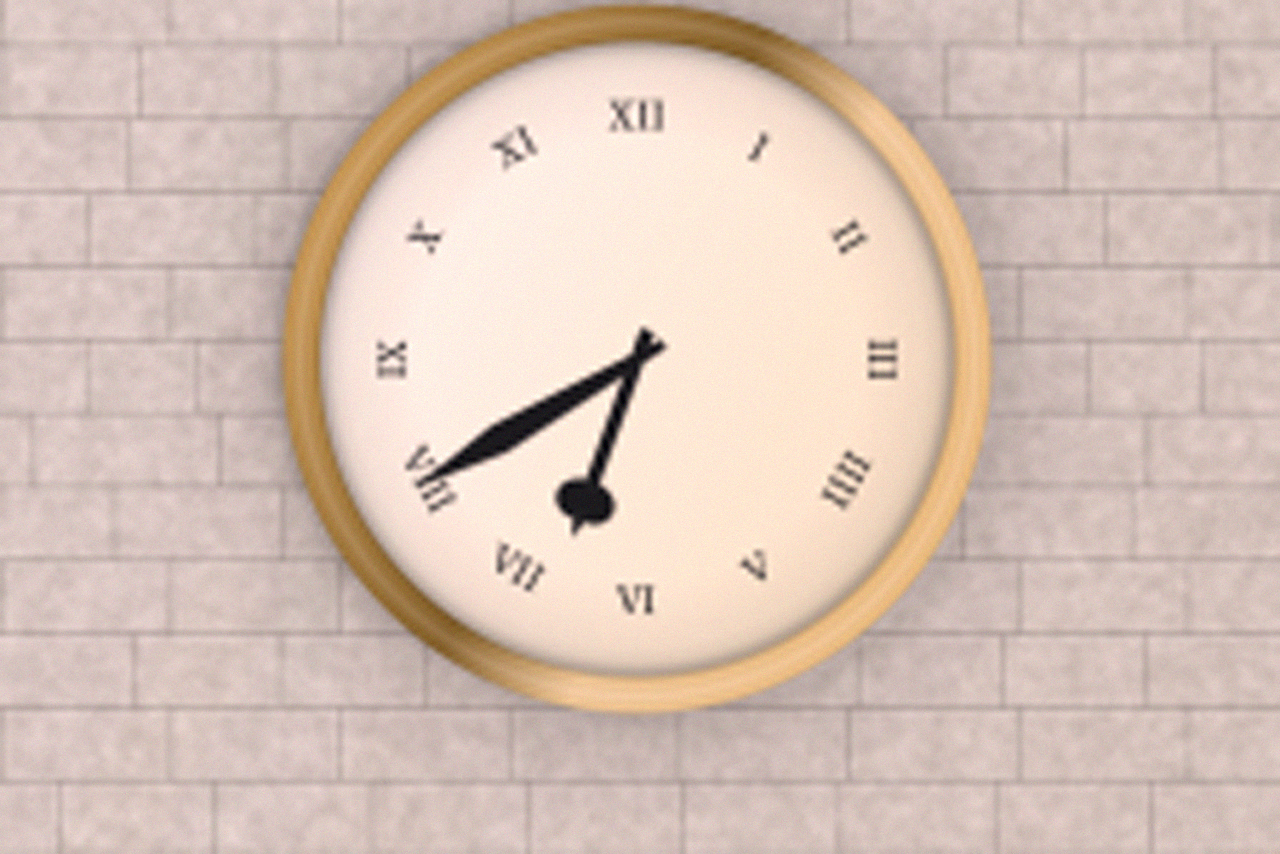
6.40
